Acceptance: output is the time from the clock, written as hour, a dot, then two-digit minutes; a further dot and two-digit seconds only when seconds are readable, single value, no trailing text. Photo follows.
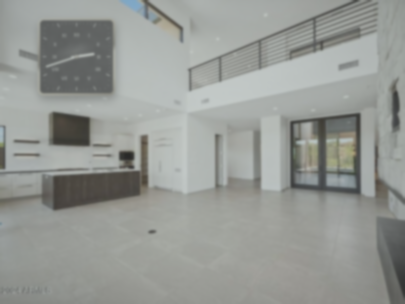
2.42
